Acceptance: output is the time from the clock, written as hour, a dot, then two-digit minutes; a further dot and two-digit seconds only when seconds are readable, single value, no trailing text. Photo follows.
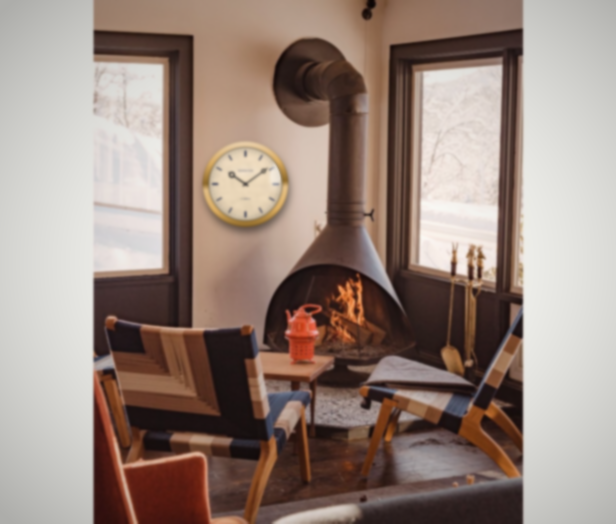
10.09
